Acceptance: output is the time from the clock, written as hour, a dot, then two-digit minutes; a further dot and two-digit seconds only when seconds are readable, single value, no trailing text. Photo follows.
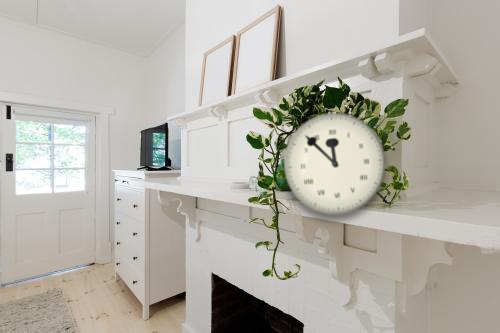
11.53
